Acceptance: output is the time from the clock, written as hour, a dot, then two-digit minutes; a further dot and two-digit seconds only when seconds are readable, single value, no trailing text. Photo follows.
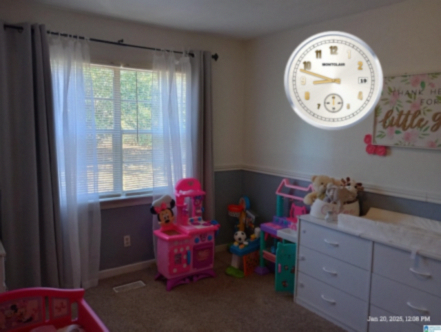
8.48
